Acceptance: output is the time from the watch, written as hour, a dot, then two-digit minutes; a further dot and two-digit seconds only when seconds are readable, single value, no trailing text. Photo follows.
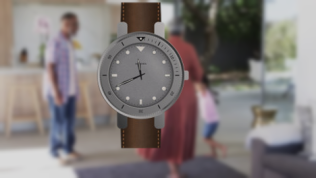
11.41
